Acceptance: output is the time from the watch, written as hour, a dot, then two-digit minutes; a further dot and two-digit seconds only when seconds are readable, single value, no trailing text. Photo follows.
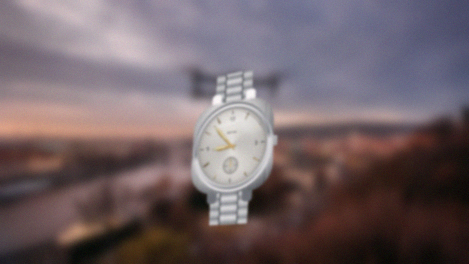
8.53
